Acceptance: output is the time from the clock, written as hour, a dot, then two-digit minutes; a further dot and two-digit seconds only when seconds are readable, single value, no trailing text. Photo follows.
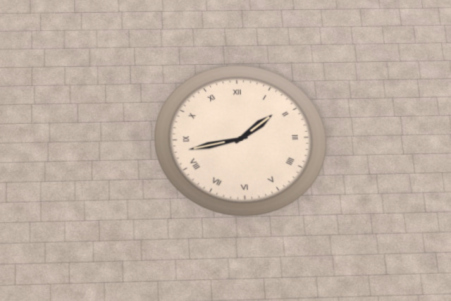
1.43
